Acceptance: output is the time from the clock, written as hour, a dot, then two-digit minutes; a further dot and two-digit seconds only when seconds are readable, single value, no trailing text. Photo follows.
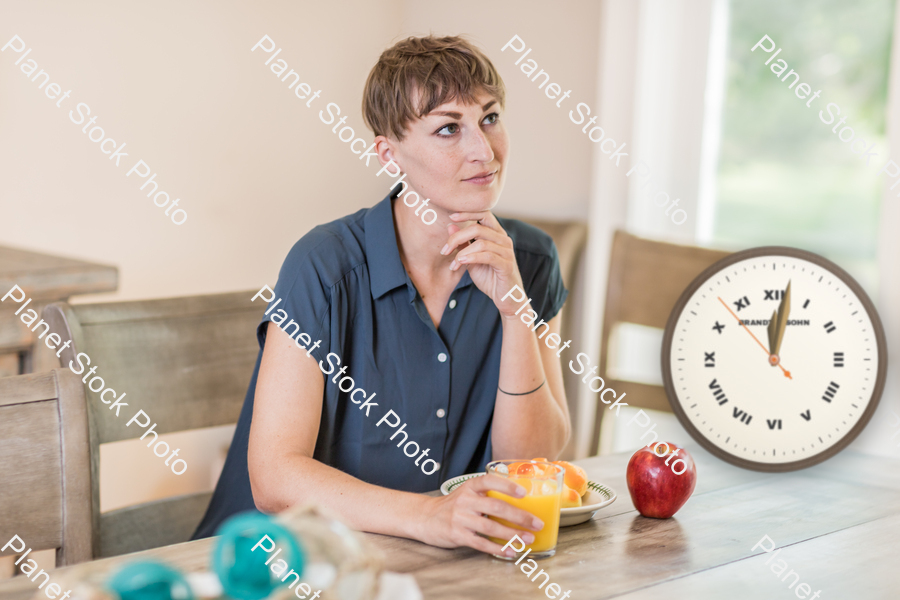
12.01.53
